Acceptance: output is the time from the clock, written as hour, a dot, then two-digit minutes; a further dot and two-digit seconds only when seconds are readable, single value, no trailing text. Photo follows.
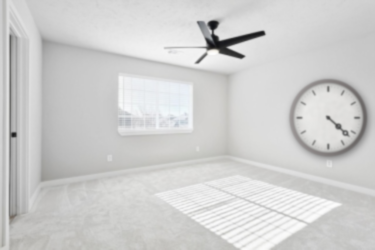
4.22
